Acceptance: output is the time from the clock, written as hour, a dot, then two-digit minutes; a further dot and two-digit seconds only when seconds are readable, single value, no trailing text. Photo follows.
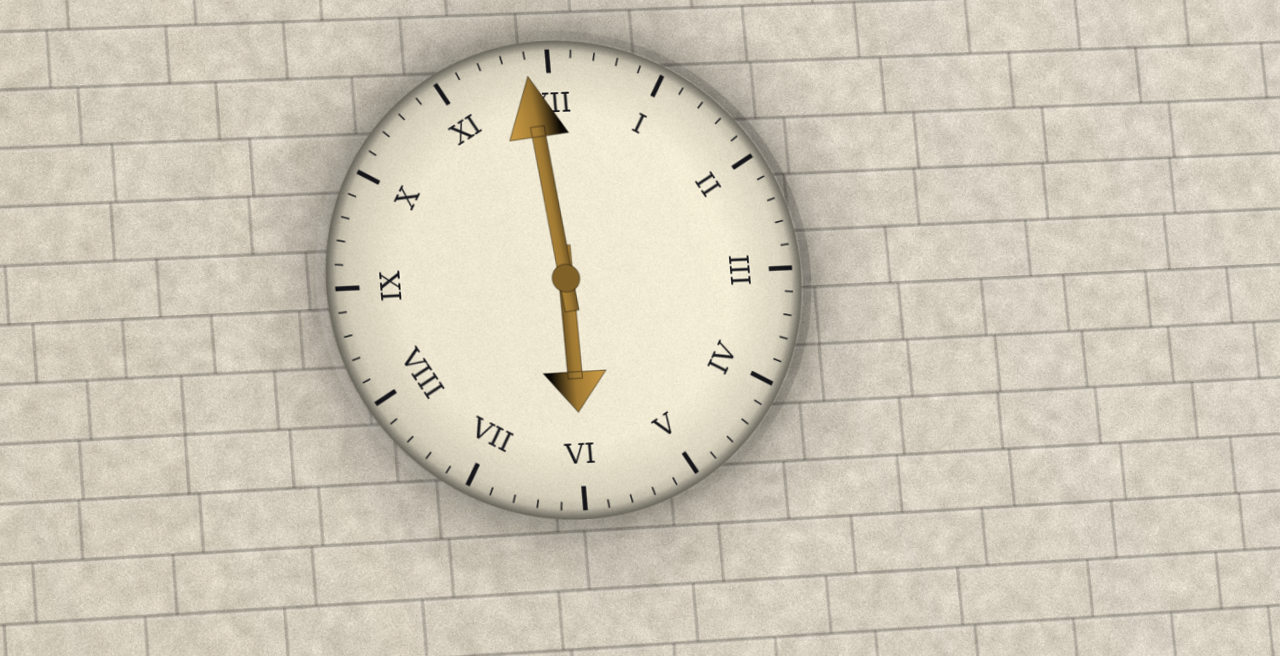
5.59
